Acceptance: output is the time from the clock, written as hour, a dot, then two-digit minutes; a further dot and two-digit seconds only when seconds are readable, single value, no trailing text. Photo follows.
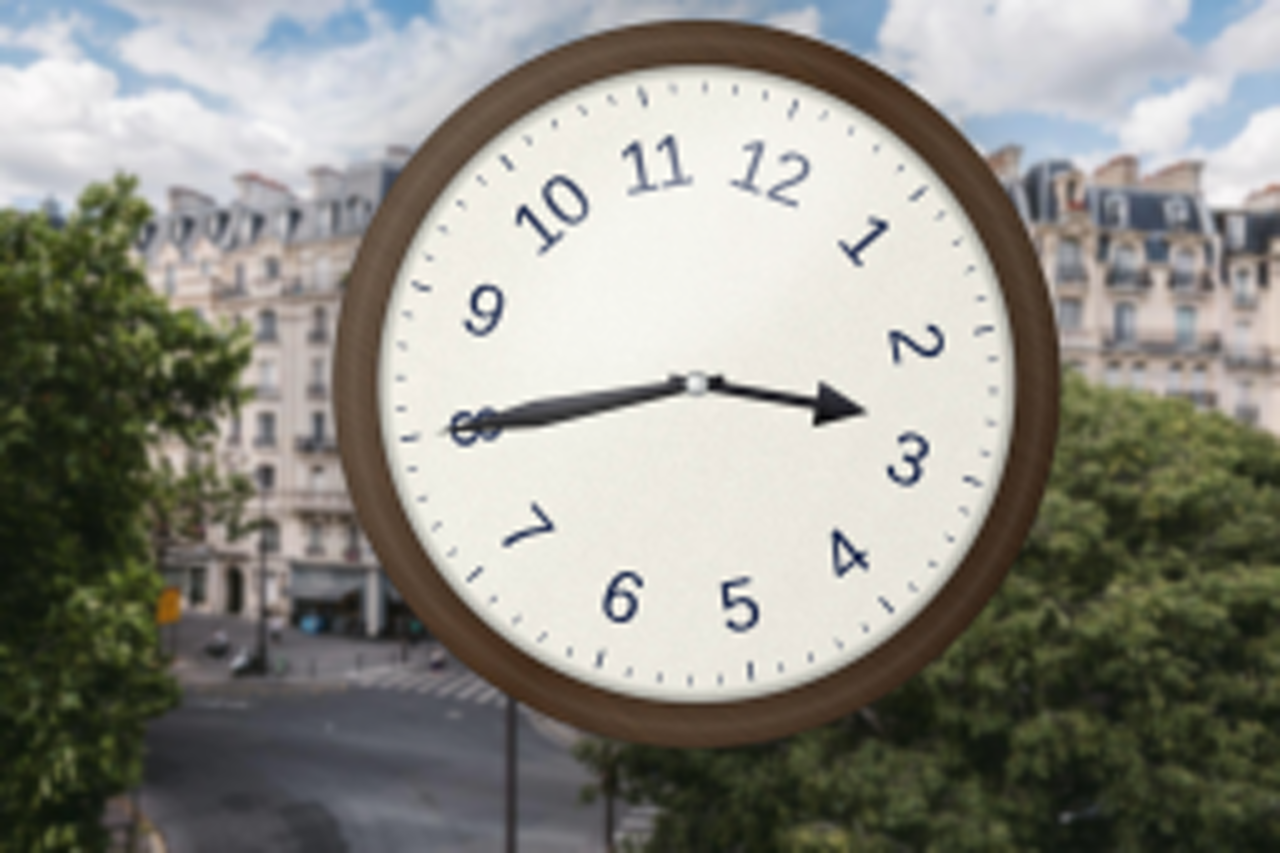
2.40
